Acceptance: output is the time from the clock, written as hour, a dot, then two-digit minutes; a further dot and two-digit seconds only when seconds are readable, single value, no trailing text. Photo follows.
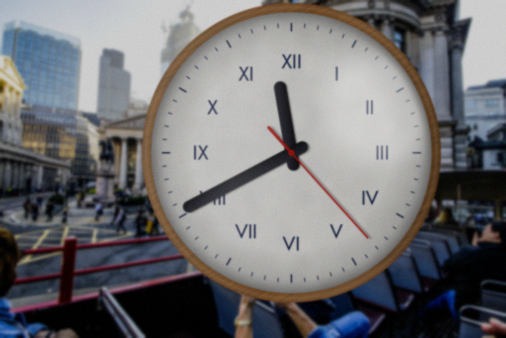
11.40.23
